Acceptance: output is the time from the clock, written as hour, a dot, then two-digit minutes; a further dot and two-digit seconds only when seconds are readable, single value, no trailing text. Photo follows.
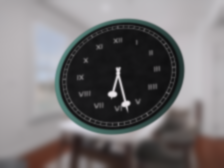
6.28
